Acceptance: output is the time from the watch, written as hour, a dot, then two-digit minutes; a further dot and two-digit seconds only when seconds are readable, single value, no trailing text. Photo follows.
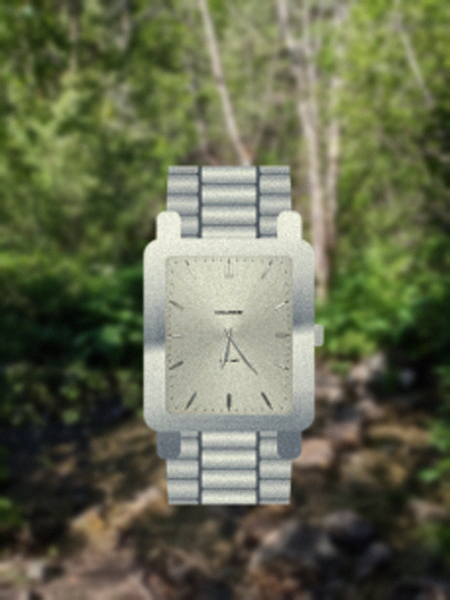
6.24
